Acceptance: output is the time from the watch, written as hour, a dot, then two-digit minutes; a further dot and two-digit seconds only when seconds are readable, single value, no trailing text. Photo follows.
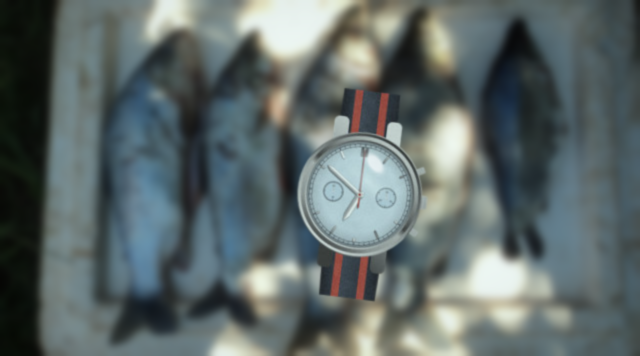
6.51
